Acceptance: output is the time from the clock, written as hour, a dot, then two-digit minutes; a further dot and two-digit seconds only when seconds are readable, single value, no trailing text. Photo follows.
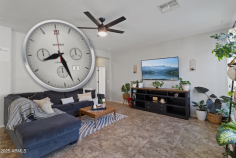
8.27
